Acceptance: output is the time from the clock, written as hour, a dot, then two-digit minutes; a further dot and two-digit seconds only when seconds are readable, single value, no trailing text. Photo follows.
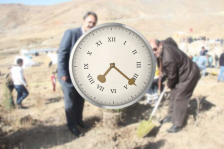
7.22
